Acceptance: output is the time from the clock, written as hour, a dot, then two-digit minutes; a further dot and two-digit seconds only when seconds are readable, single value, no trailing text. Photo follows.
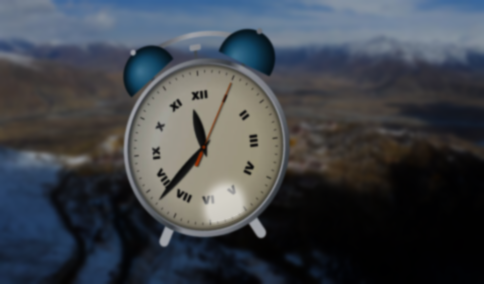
11.38.05
